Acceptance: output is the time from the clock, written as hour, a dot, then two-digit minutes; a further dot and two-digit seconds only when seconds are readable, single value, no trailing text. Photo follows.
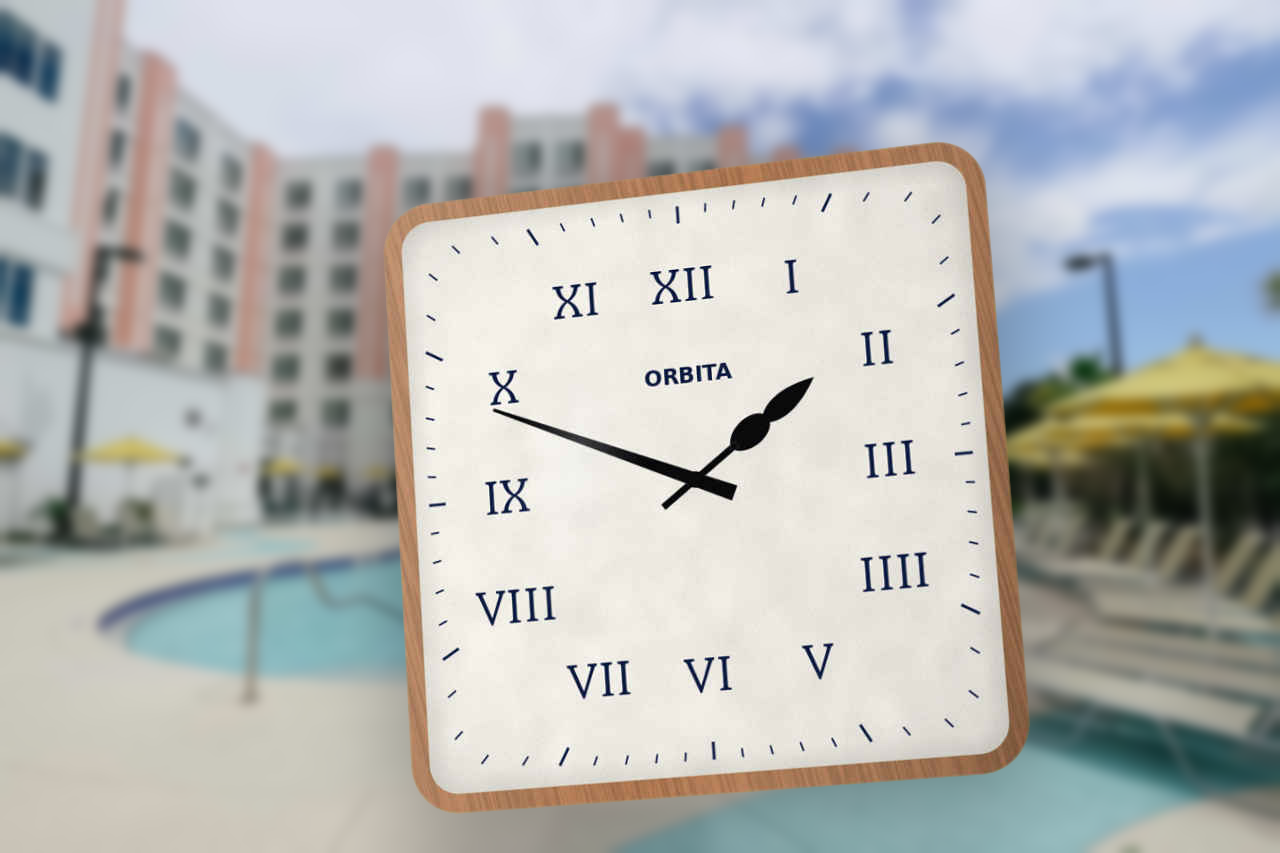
1.49
